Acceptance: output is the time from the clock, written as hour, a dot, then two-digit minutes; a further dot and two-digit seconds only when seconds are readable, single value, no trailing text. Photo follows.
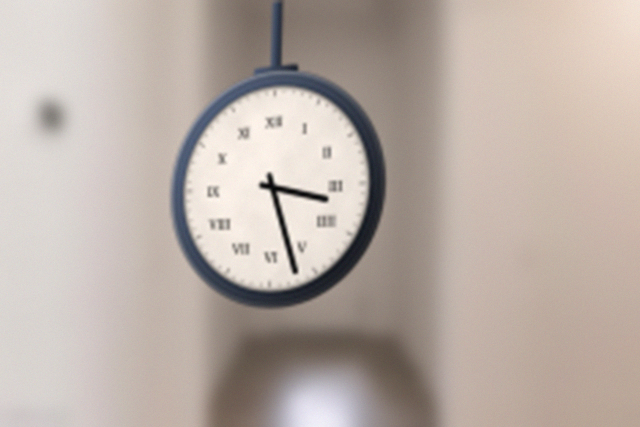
3.27
